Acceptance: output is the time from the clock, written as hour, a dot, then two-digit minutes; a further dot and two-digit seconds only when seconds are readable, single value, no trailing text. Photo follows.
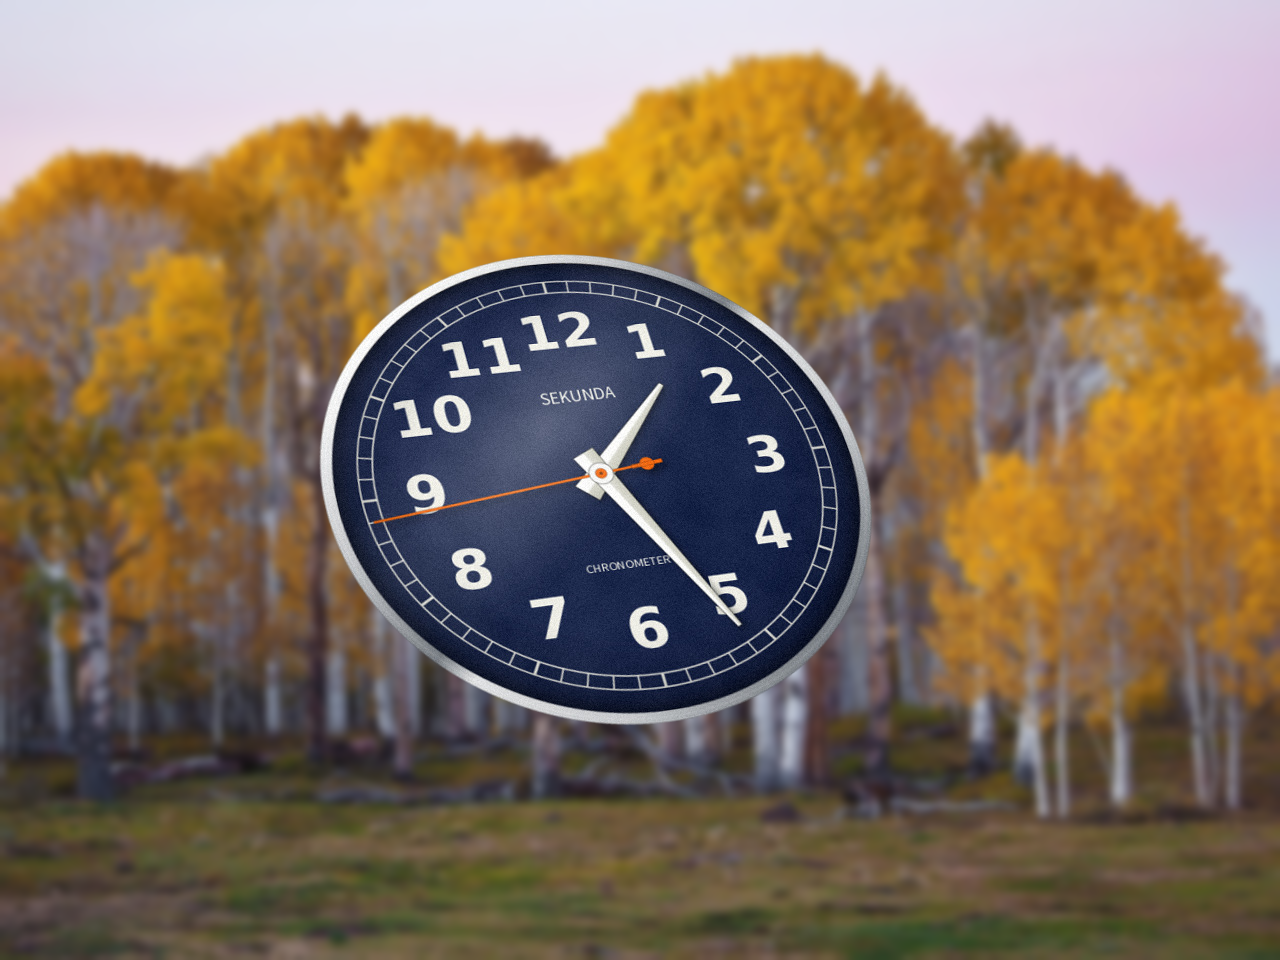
1.25.44
